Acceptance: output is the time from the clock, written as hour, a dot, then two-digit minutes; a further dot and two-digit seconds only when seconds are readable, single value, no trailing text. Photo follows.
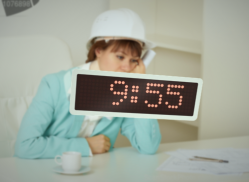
9.55
